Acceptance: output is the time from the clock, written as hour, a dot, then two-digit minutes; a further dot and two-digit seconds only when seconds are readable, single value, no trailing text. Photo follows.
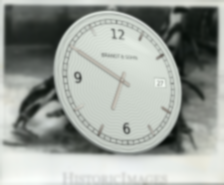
6.50
